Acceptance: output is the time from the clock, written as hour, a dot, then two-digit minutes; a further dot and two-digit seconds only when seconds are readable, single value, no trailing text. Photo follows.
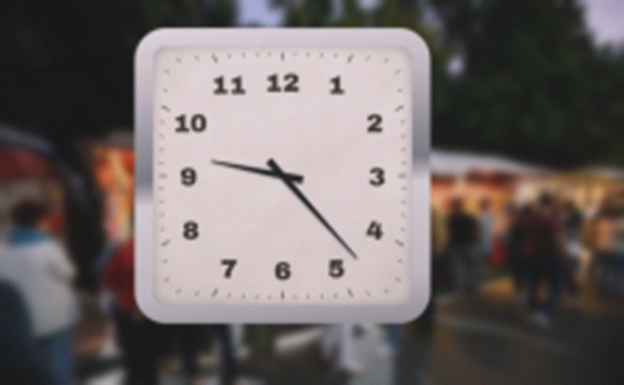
9.23
